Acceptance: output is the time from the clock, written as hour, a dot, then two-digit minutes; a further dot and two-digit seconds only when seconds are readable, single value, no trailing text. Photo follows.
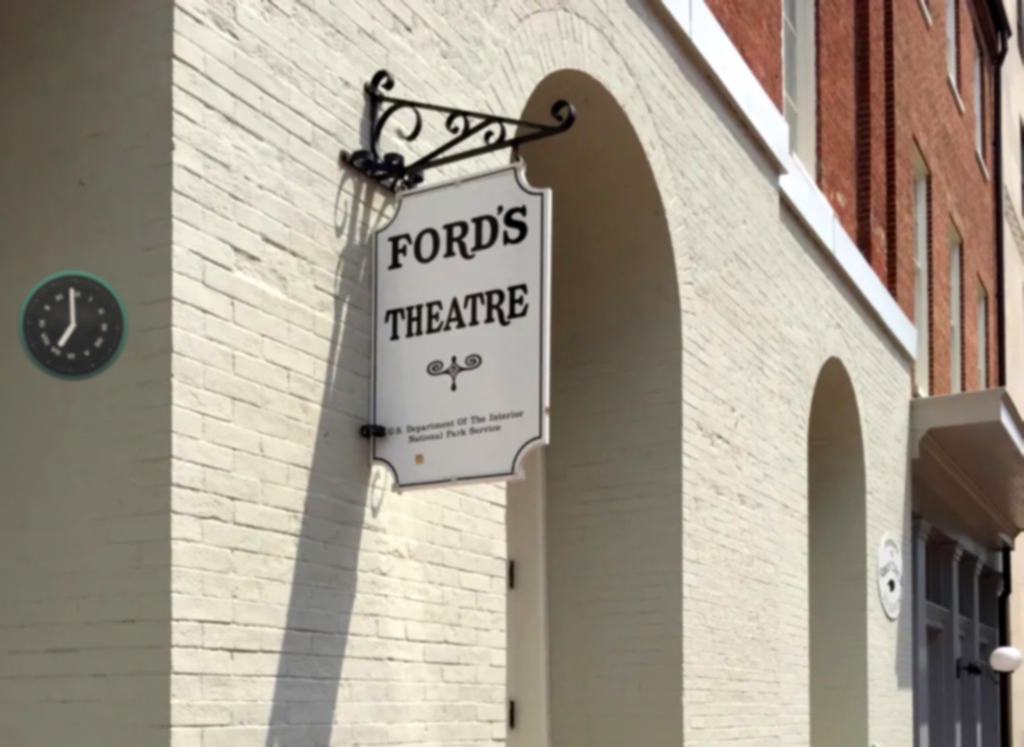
6.59
